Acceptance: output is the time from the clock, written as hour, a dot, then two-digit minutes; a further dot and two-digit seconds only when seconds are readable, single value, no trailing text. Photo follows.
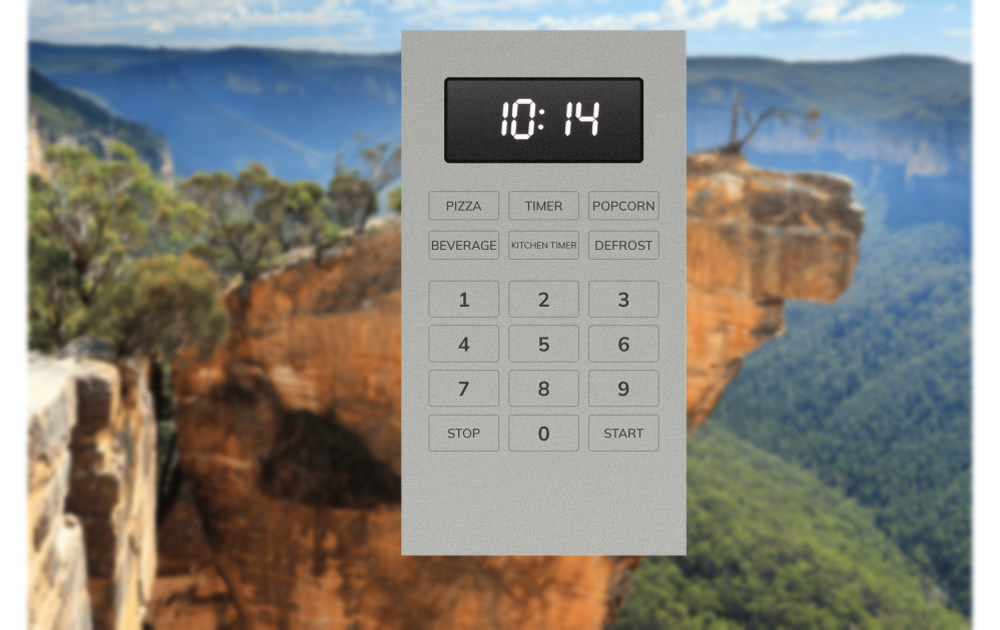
10.14
